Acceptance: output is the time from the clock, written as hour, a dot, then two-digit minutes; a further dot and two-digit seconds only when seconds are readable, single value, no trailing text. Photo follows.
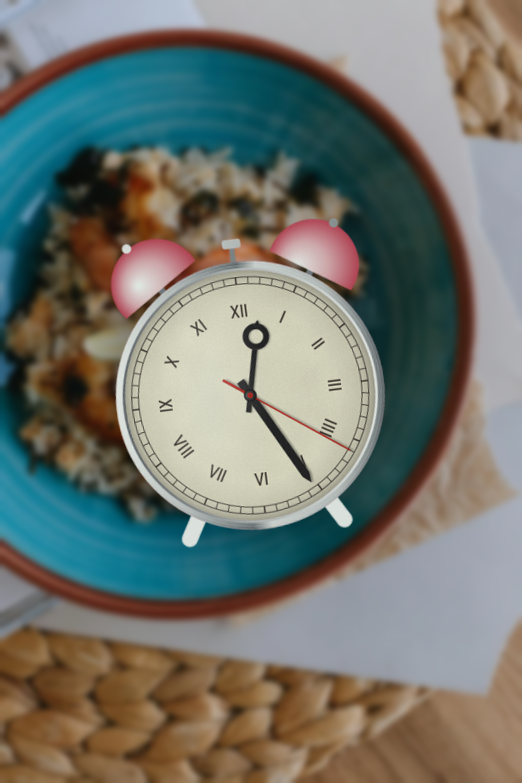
12.25.21
